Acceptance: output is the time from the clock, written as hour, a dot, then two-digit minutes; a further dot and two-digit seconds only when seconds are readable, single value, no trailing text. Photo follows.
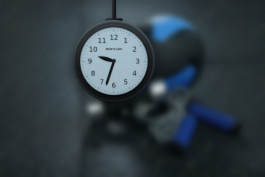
9.33
